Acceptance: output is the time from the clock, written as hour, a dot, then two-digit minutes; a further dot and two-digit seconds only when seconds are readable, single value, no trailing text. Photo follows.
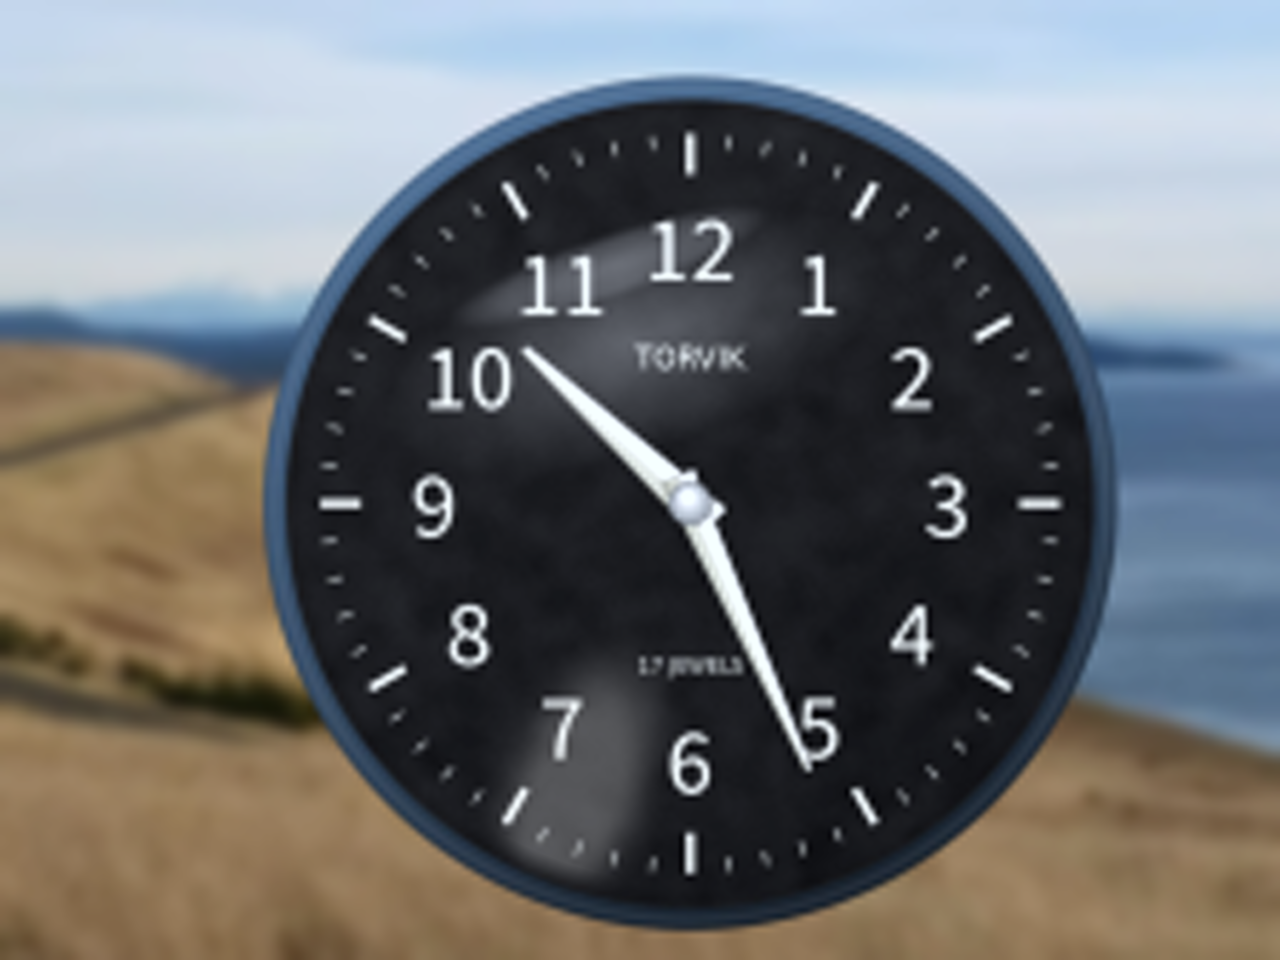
10.26
